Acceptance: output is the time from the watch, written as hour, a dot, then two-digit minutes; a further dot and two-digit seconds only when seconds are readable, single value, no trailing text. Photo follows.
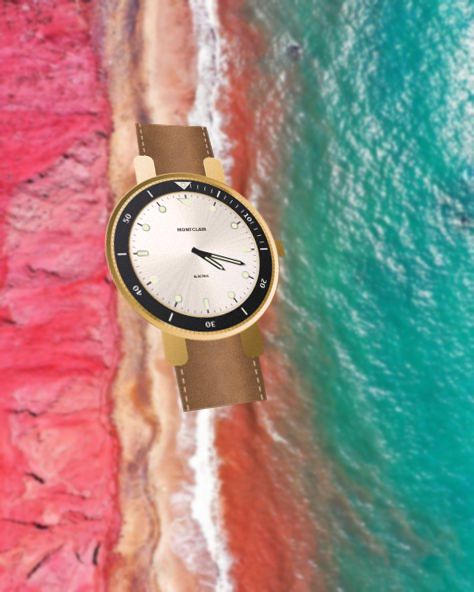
4.18
